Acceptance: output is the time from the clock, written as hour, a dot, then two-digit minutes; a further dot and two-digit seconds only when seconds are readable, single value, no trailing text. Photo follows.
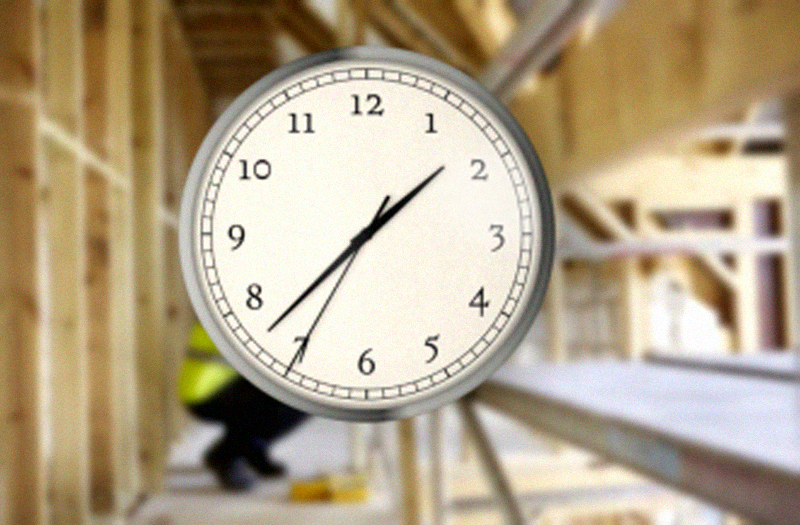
1.37.35
